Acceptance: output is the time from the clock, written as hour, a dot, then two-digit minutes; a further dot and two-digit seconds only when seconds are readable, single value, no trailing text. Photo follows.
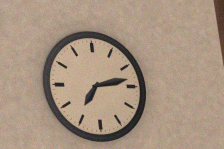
7.13
